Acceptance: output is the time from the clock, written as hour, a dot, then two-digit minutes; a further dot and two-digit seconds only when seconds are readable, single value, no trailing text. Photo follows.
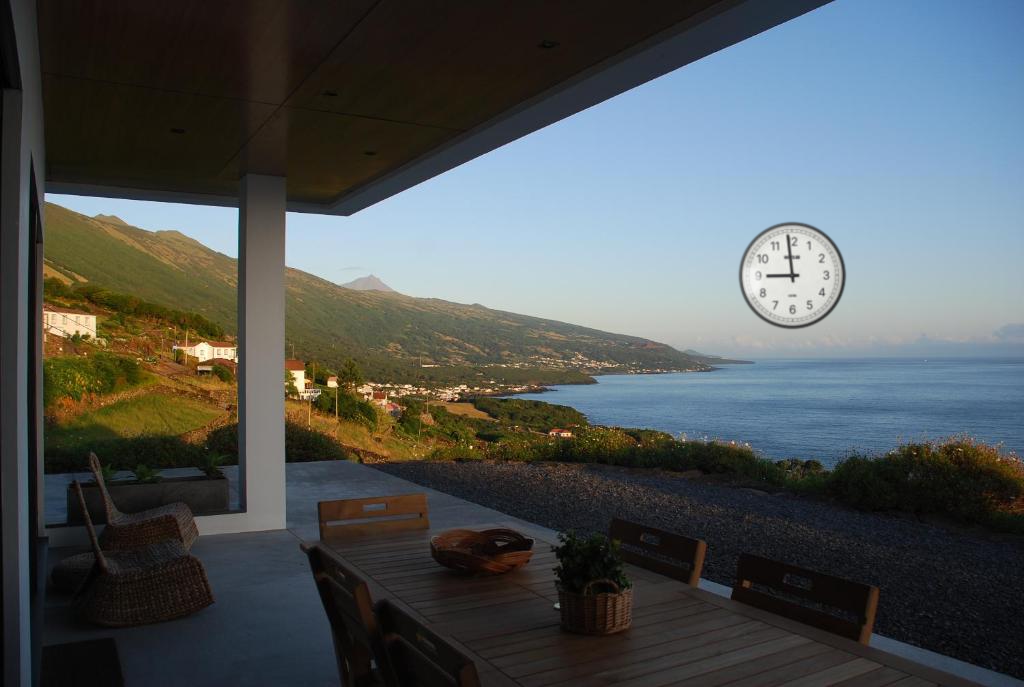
8.59
